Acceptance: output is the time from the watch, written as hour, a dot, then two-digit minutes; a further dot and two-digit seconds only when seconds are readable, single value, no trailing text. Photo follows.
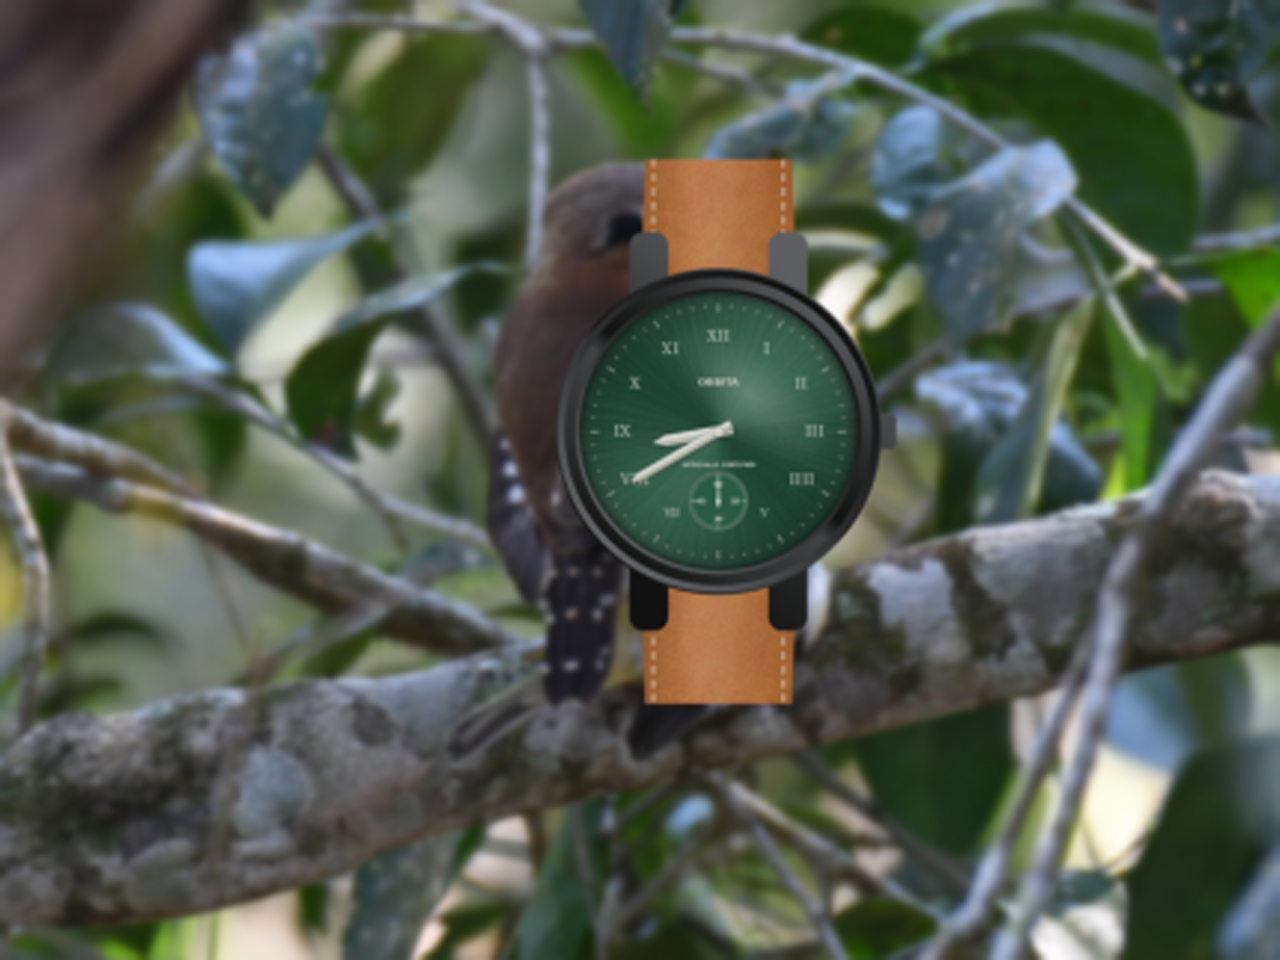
8.40
